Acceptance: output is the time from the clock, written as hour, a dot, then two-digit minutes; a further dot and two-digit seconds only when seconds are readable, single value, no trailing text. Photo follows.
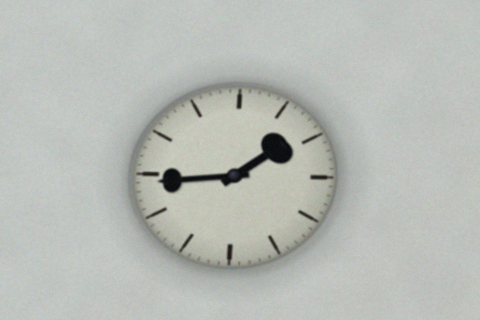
1.44
